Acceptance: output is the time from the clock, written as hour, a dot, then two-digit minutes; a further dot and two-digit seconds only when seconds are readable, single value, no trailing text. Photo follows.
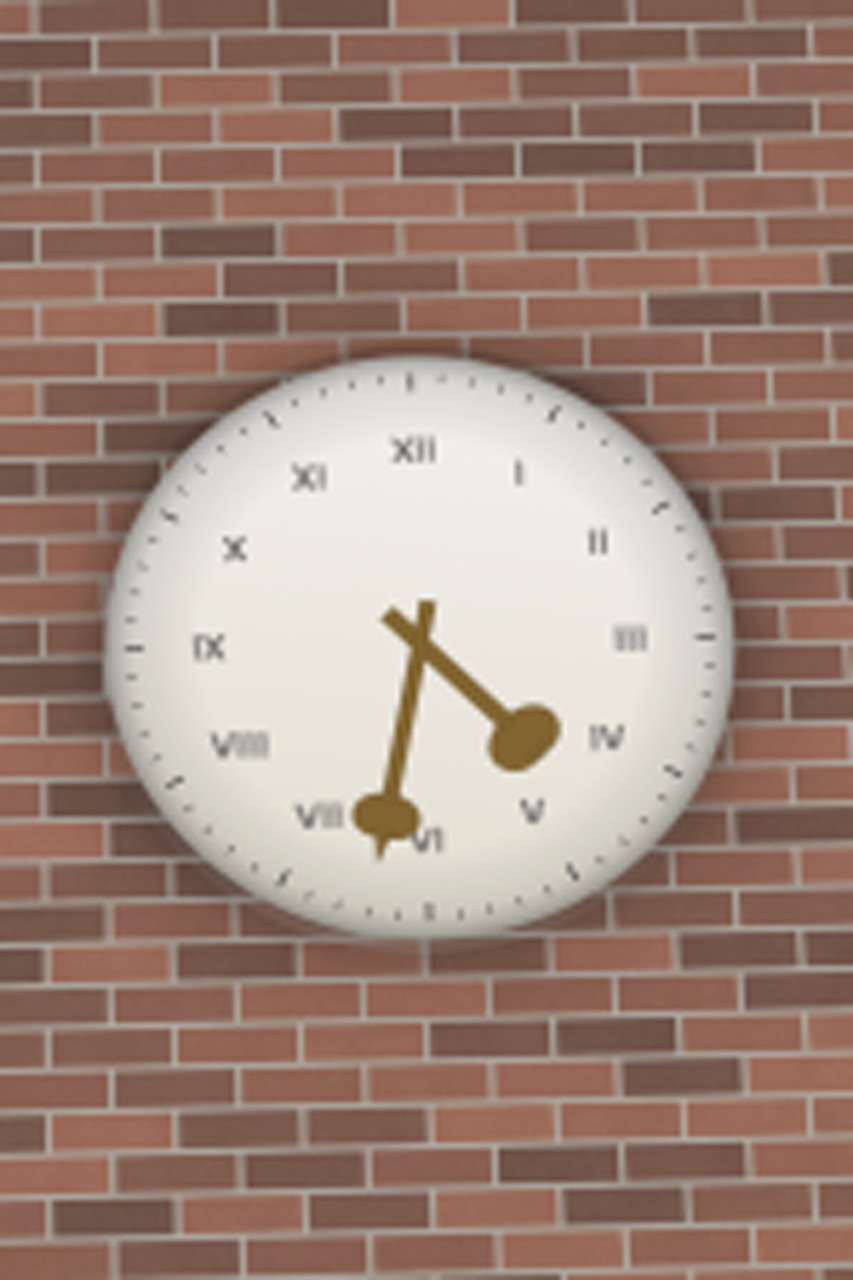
4.32
